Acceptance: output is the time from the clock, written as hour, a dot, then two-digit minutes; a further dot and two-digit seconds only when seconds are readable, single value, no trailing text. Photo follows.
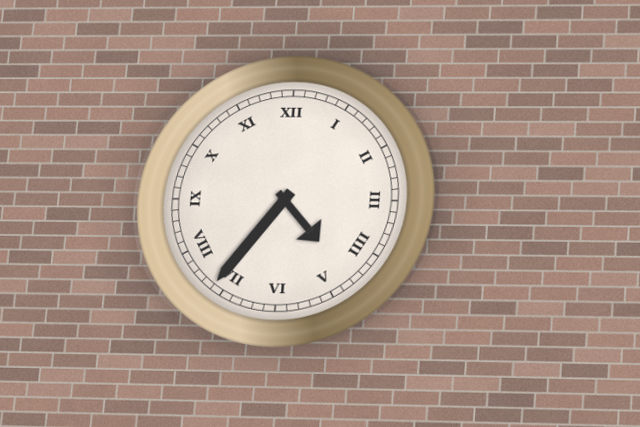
4.36
